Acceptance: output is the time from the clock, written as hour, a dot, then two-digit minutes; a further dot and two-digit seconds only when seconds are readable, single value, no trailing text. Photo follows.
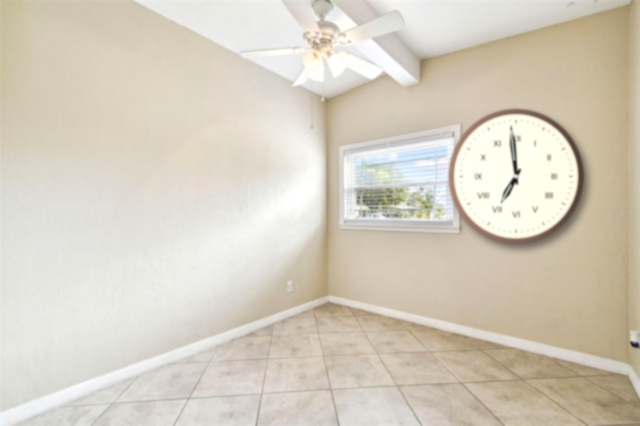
6.59
